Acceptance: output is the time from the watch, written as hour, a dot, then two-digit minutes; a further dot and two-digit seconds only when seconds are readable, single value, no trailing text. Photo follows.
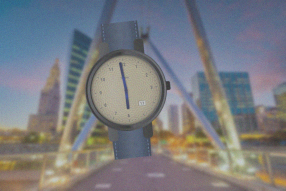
5.59
